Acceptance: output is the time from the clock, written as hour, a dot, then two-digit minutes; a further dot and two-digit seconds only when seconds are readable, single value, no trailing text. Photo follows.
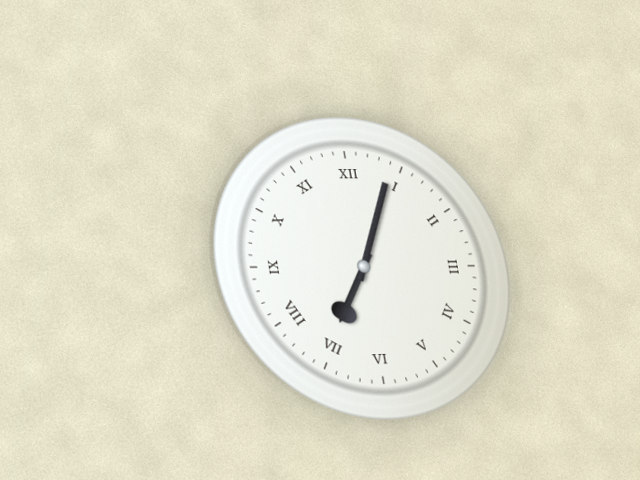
7.04
